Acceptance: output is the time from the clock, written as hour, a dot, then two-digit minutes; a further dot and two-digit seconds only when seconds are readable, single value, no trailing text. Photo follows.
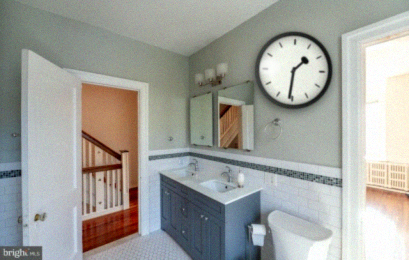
1.31
